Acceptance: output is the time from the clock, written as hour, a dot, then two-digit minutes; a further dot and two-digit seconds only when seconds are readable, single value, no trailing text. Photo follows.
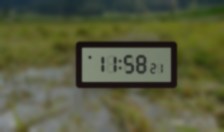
11.58.21
